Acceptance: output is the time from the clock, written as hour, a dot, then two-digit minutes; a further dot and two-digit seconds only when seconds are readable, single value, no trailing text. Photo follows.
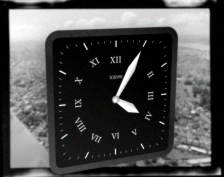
4.05
